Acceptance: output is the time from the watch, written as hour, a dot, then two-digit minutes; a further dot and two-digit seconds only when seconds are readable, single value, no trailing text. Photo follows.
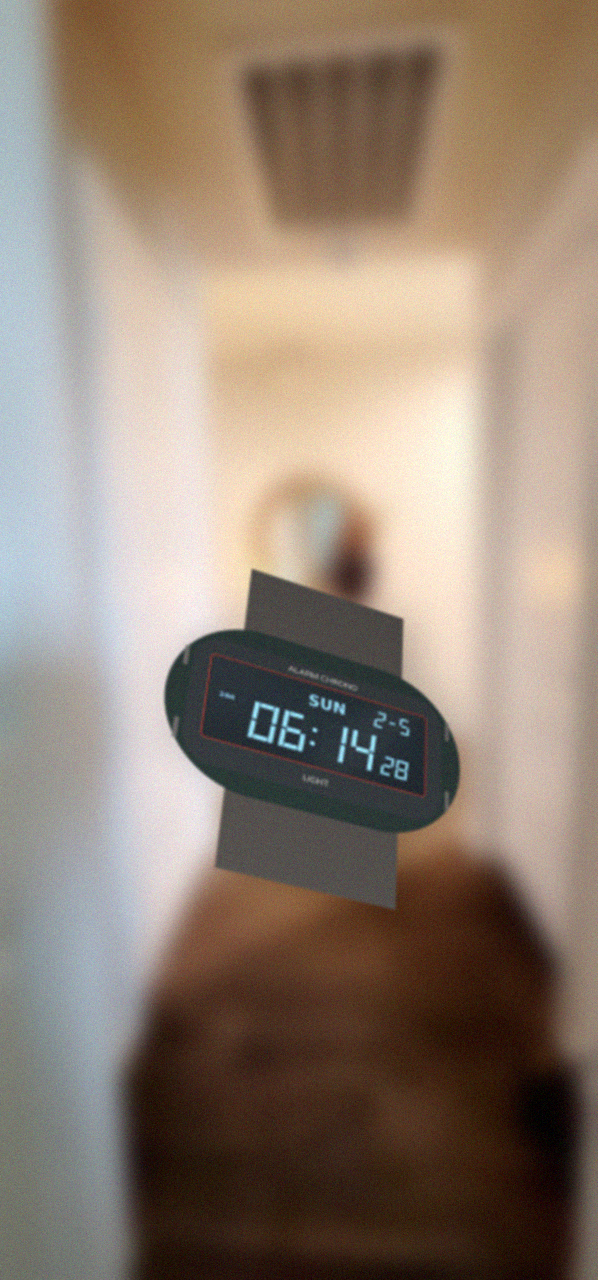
6.14.28
